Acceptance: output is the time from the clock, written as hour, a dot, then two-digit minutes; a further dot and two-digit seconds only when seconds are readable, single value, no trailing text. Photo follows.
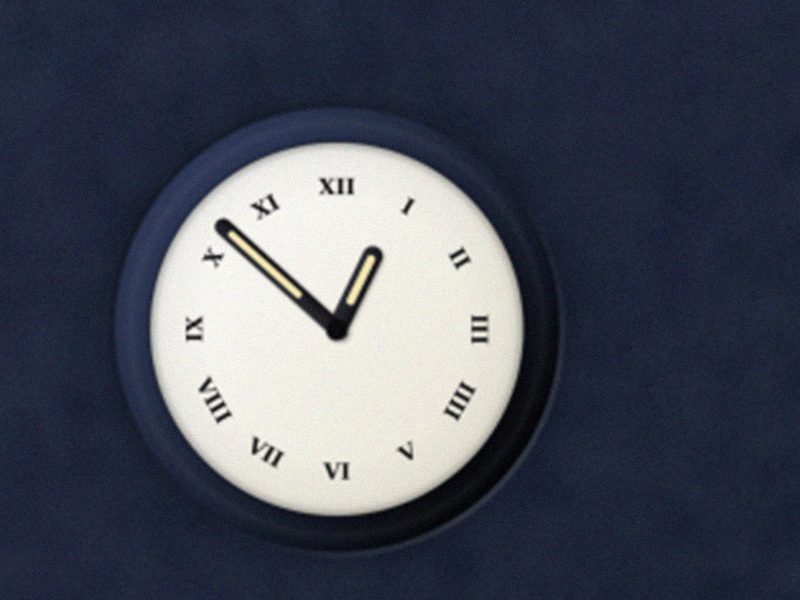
12.52
